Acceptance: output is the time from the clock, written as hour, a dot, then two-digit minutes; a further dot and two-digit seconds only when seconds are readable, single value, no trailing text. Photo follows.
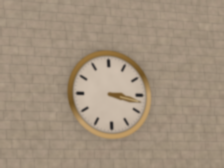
3.17
